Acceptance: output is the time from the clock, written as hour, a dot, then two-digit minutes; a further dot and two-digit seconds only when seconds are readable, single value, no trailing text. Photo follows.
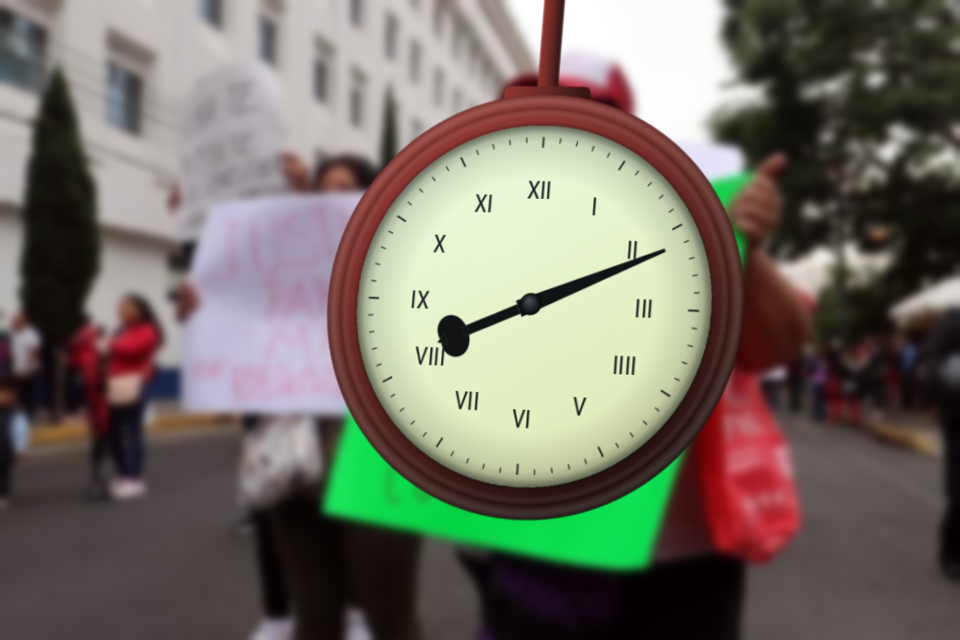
8.11
